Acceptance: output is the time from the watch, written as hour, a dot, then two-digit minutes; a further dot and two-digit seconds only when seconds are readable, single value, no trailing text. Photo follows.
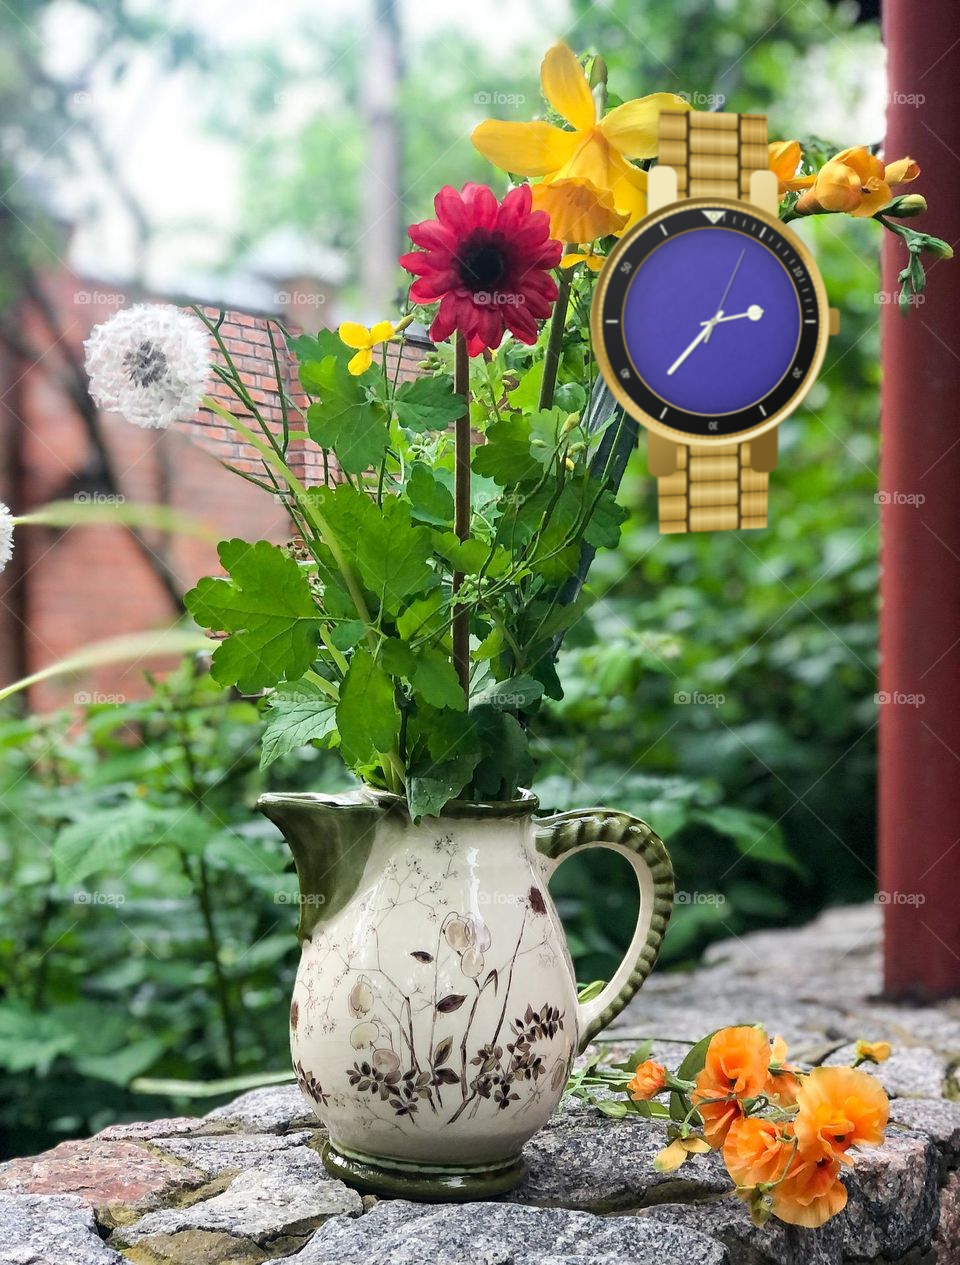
2.37.04
